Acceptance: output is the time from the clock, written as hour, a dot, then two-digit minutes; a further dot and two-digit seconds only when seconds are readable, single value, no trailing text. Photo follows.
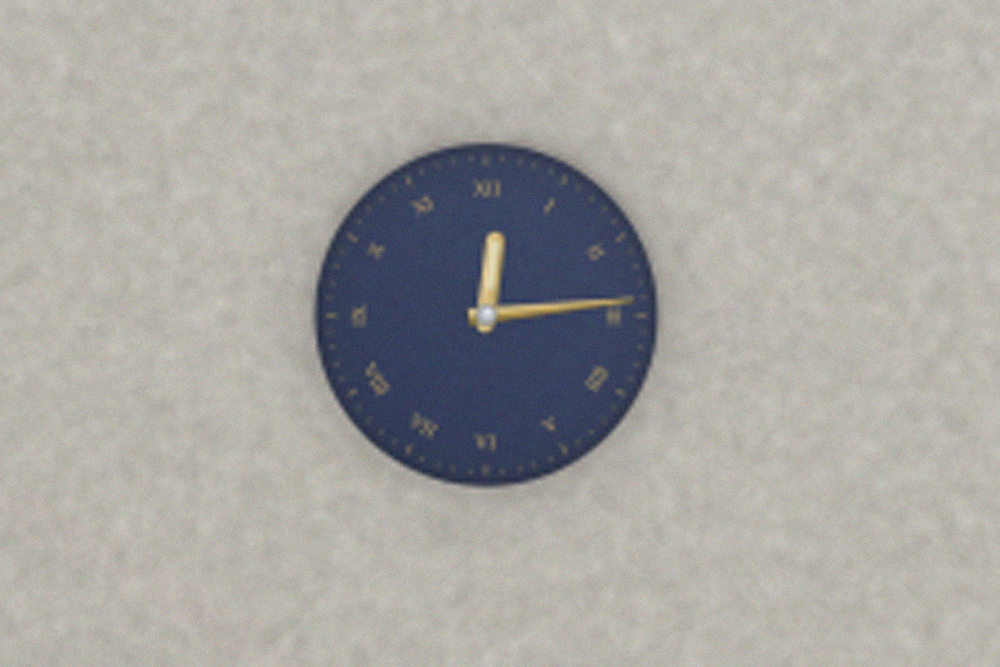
12.14
